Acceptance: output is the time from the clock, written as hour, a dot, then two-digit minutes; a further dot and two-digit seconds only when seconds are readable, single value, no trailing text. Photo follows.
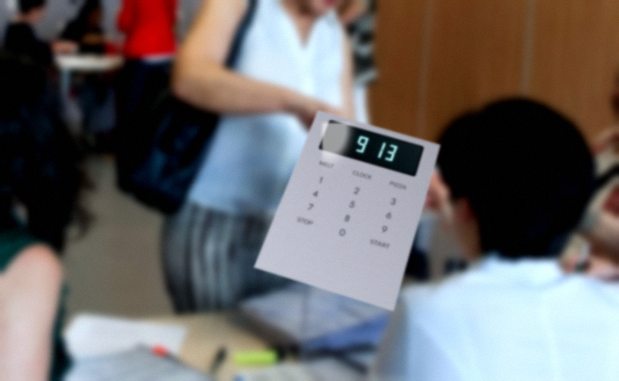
9.13
